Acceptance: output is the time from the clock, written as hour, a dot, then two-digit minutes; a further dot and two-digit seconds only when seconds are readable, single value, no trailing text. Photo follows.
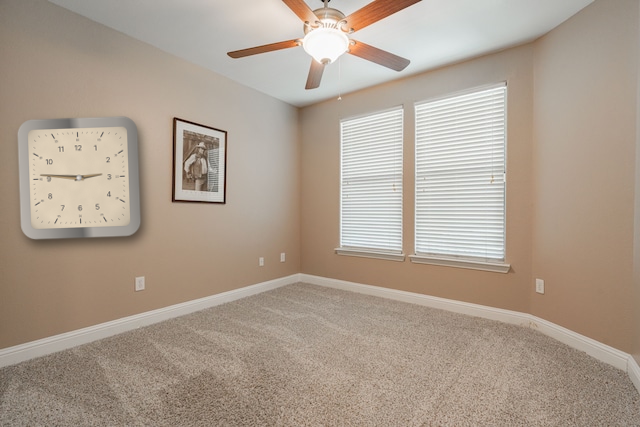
2.46
